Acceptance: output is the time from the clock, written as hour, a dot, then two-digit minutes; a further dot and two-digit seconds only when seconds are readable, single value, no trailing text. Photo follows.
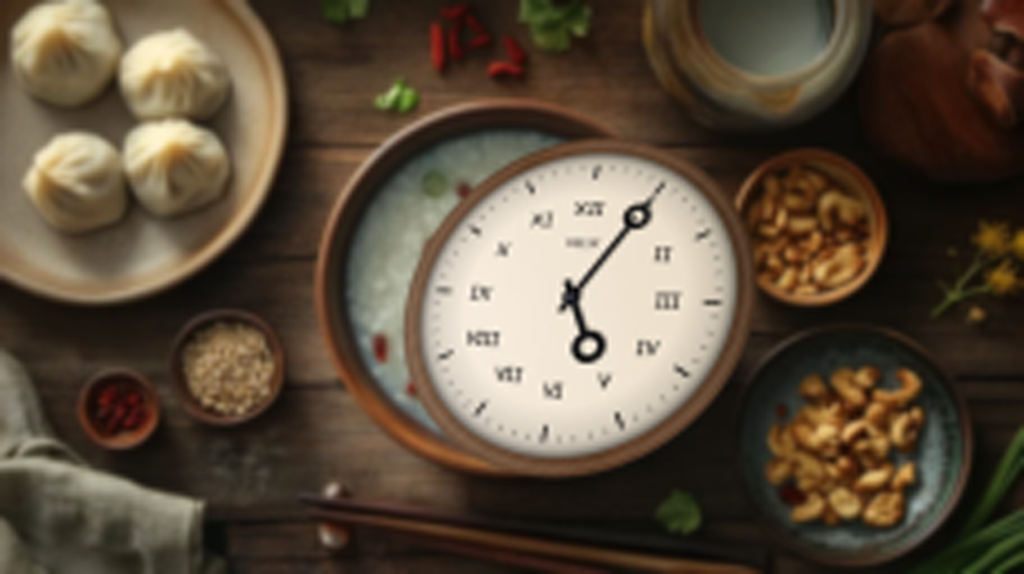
5.05
